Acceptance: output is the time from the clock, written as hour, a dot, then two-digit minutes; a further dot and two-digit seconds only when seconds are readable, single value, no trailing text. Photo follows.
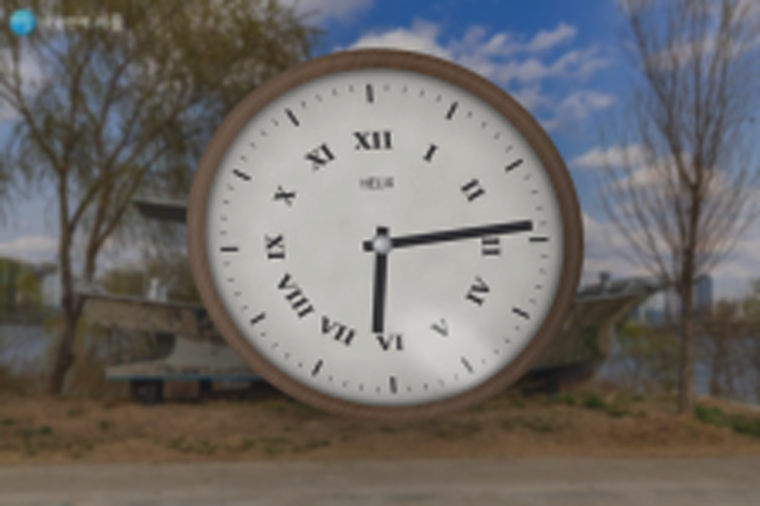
6.14
